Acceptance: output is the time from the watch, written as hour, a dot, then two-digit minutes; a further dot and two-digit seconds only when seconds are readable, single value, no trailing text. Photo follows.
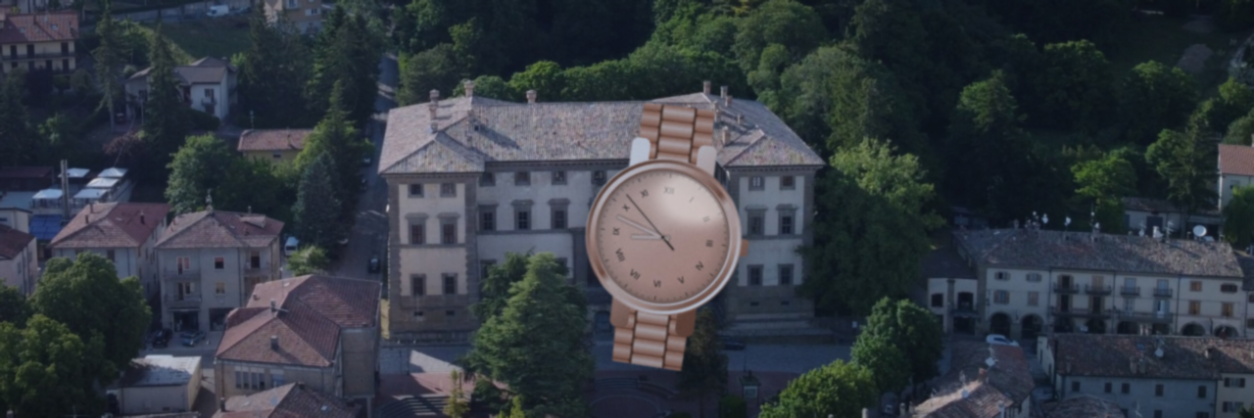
8.47.52
